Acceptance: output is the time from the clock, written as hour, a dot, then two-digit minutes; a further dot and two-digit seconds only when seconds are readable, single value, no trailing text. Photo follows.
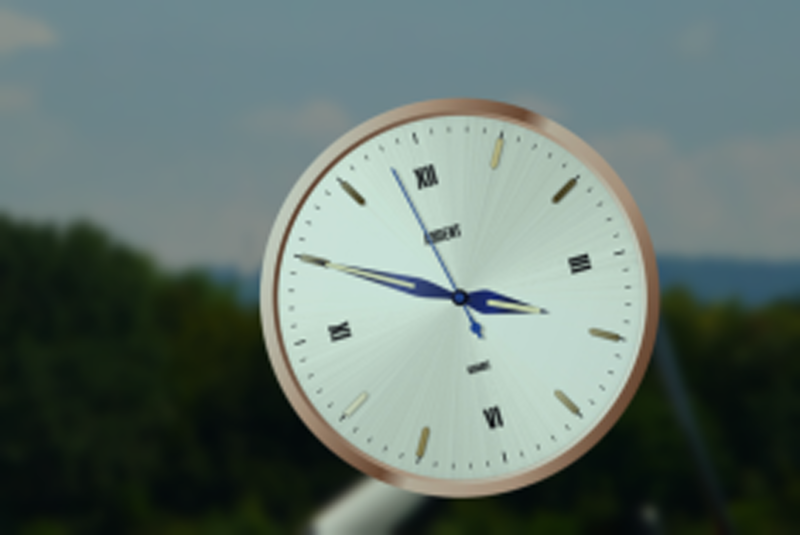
3.49.58
